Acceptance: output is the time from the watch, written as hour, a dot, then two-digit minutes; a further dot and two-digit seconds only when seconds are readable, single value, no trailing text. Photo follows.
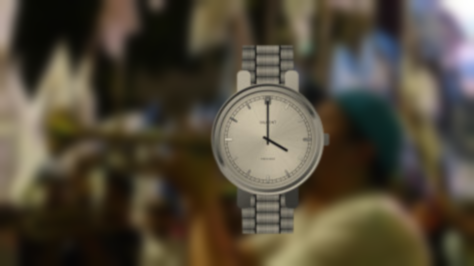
4.00
